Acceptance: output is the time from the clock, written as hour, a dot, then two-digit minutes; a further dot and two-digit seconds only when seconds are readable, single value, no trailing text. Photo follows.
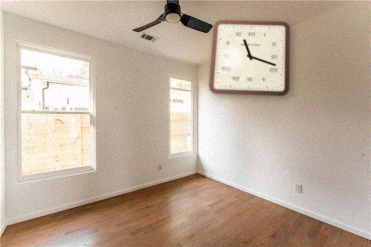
11.18
